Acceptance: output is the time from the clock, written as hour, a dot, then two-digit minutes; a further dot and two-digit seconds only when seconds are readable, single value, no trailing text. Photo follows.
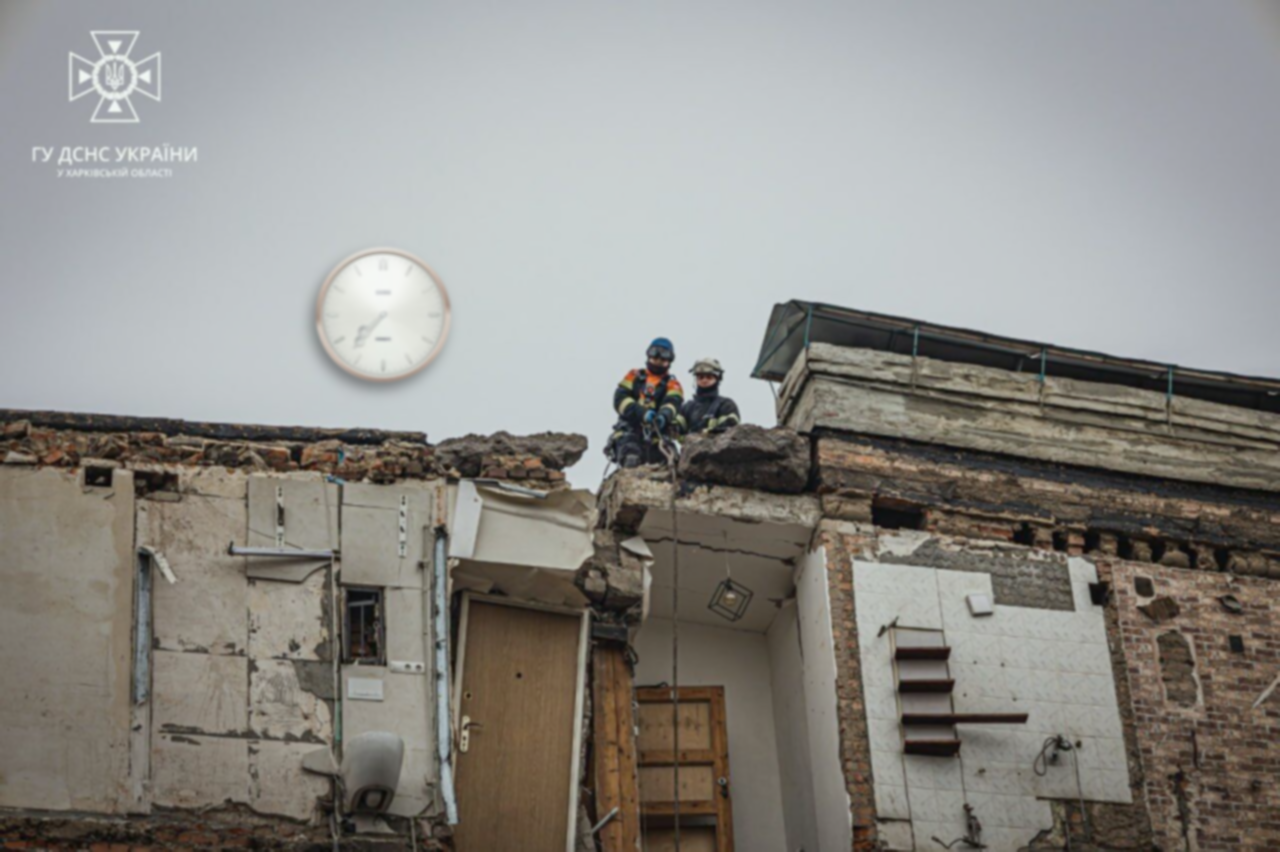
7.37
